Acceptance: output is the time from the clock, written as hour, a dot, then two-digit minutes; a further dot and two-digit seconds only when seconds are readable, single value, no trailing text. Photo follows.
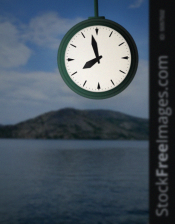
7.58
